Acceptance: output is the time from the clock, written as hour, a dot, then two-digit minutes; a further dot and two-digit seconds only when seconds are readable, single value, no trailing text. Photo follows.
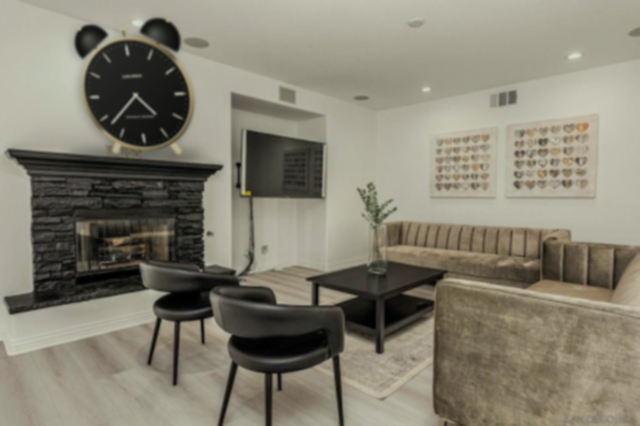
4.38
